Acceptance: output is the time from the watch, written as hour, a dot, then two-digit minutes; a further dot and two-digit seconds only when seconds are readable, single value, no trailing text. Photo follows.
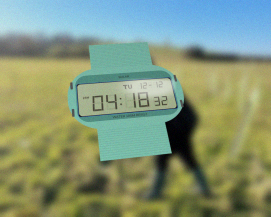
4.18.32
